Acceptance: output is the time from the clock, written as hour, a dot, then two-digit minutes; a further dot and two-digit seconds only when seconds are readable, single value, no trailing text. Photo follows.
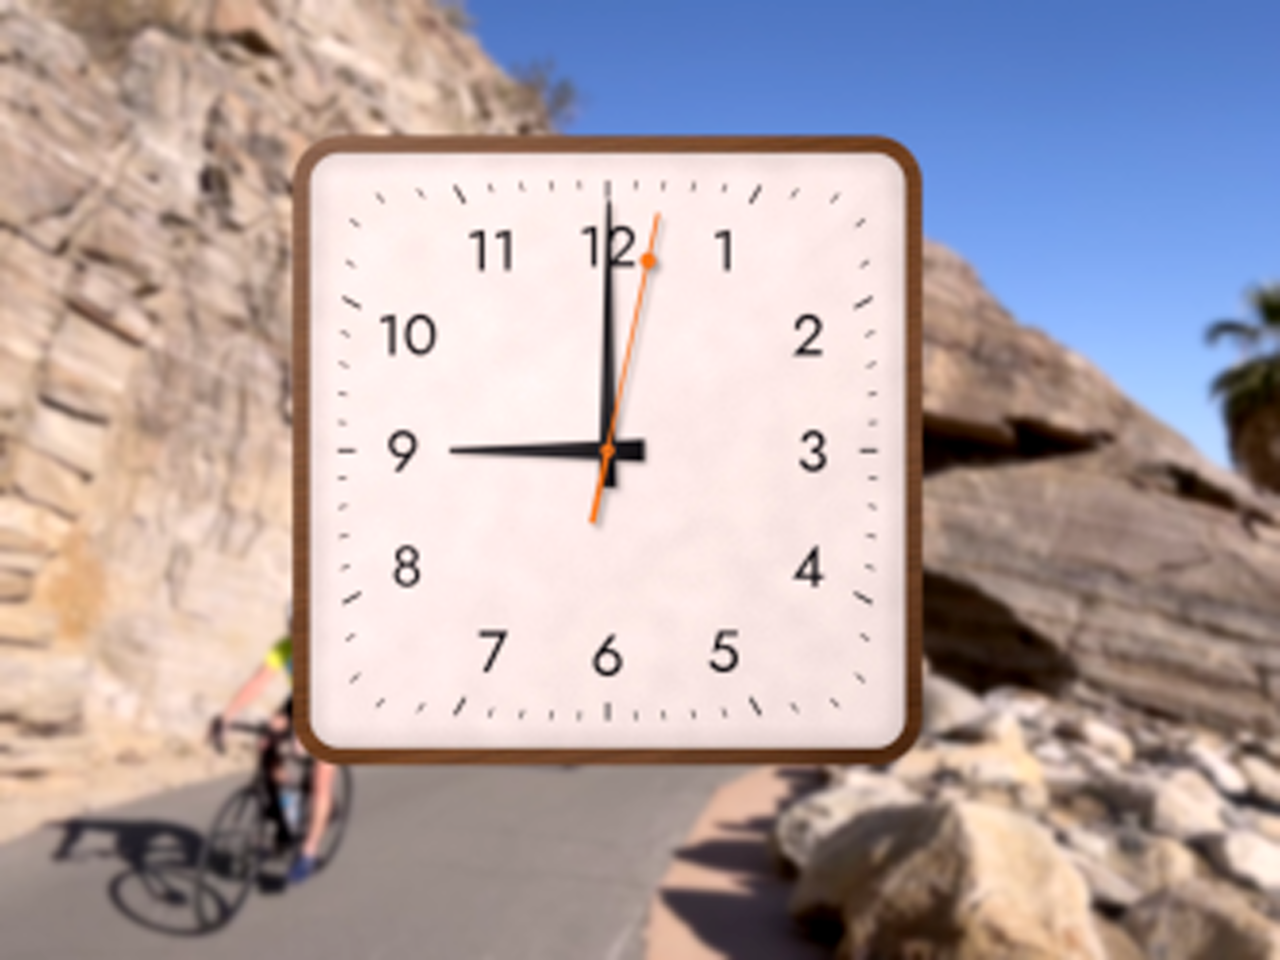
9.00.02
